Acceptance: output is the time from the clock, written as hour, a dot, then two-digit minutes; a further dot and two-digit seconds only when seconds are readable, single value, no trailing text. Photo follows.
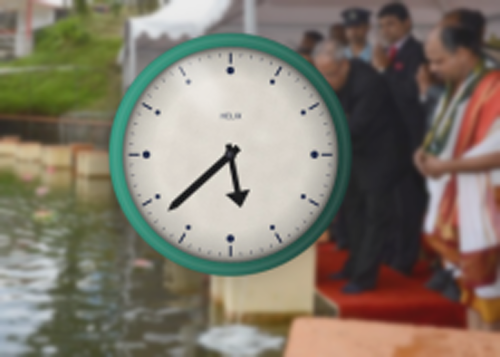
5.38
